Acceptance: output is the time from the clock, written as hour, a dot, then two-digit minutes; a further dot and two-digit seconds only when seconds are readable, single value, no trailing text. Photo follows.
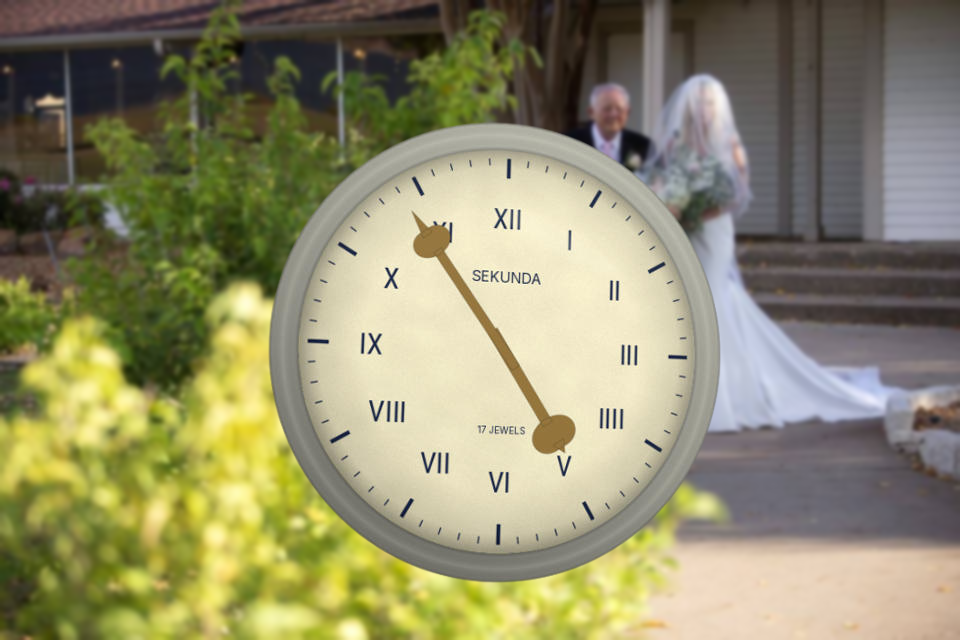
4.54
